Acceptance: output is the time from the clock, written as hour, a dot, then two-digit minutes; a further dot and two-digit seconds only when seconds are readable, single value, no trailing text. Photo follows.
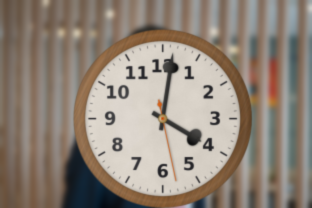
4.01.28
